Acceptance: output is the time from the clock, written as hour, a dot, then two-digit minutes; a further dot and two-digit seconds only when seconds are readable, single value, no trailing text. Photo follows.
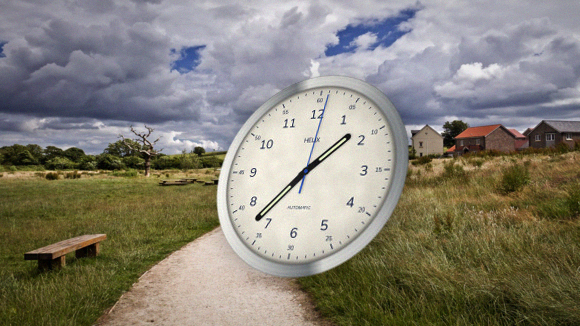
1.37.01
